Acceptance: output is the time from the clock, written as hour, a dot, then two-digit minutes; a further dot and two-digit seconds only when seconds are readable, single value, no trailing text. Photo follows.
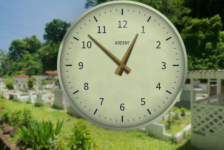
12.52
